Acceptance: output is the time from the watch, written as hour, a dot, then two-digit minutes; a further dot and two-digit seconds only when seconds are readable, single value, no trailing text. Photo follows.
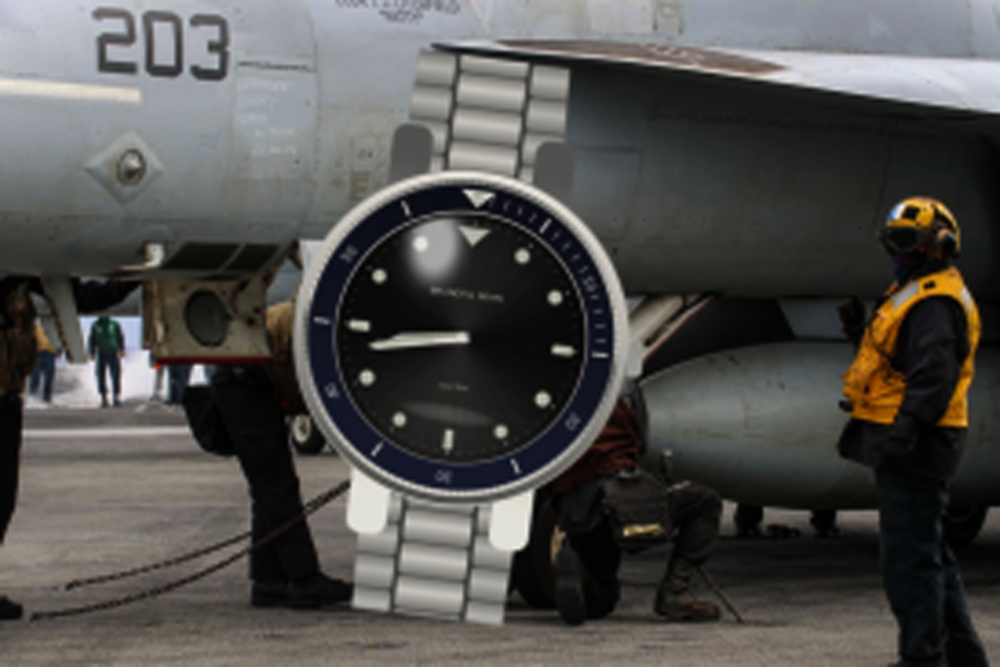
8.43
